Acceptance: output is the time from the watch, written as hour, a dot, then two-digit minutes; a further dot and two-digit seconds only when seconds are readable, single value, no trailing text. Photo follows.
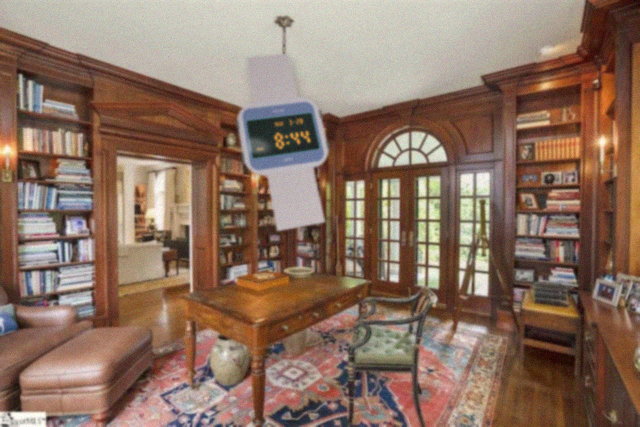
8.44
